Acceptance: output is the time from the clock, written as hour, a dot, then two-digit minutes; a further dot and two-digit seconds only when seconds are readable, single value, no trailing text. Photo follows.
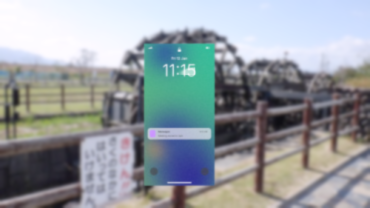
11.15
